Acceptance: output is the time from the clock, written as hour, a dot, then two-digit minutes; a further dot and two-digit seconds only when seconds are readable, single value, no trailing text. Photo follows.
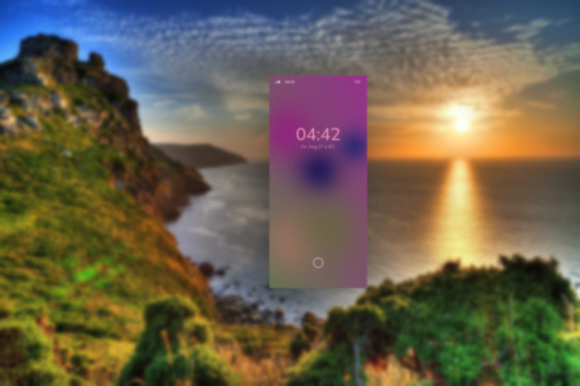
4.42
